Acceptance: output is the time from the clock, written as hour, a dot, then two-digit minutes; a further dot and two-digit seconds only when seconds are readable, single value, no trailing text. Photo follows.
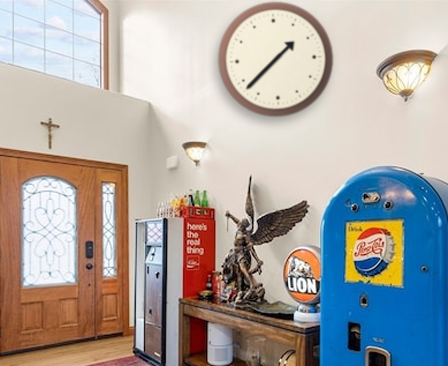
1.38
